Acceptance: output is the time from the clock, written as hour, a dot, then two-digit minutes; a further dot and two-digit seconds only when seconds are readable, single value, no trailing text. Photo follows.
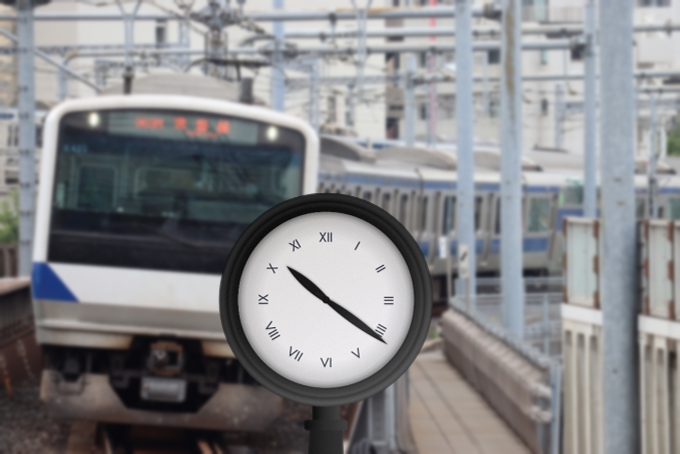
10.21
